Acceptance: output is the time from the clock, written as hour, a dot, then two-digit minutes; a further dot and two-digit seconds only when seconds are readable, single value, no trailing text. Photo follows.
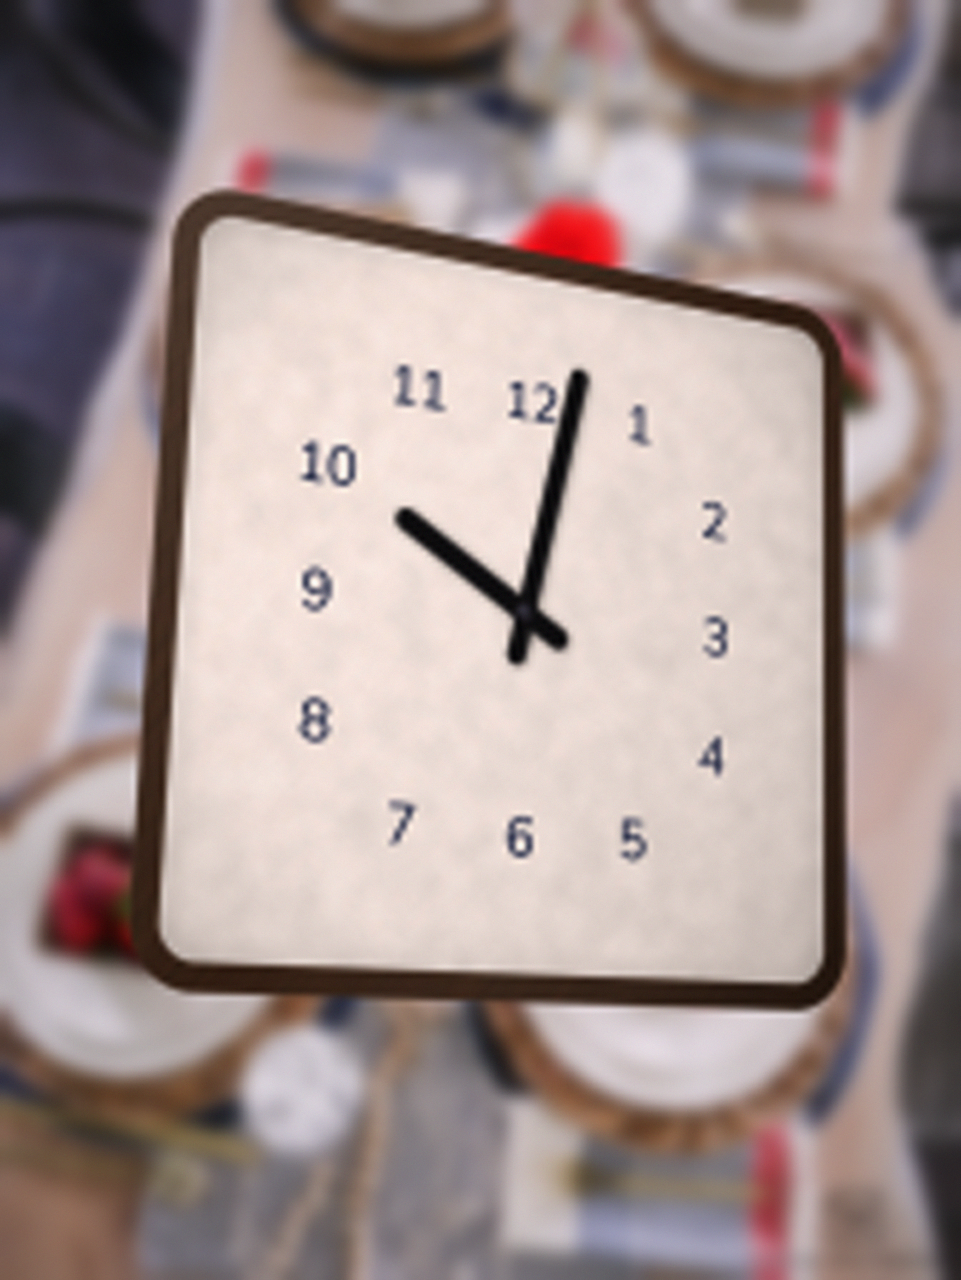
10.02
